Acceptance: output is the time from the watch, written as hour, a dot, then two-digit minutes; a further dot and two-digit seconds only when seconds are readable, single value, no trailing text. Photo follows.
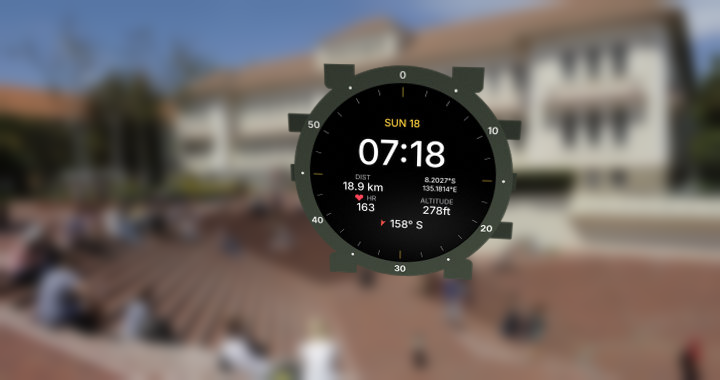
7.18
